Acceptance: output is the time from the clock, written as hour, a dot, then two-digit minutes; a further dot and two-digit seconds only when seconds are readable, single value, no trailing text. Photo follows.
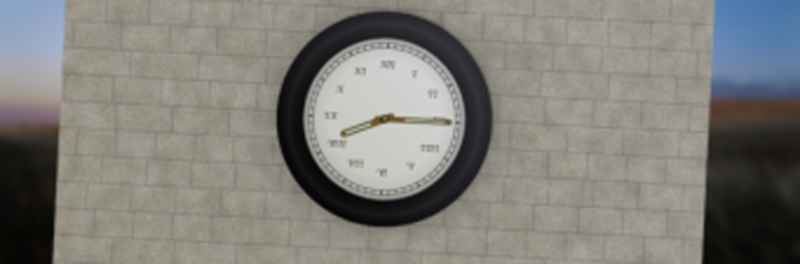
8.15
